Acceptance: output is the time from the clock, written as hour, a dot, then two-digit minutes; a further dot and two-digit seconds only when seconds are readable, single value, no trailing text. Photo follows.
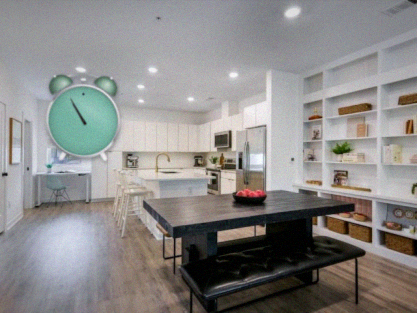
10.55
